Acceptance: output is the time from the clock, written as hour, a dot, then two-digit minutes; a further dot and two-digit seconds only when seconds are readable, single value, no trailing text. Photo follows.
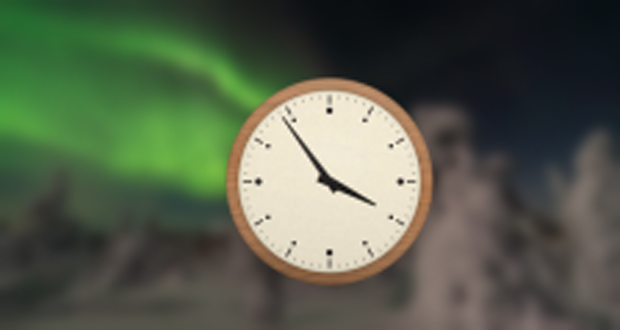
3.54
